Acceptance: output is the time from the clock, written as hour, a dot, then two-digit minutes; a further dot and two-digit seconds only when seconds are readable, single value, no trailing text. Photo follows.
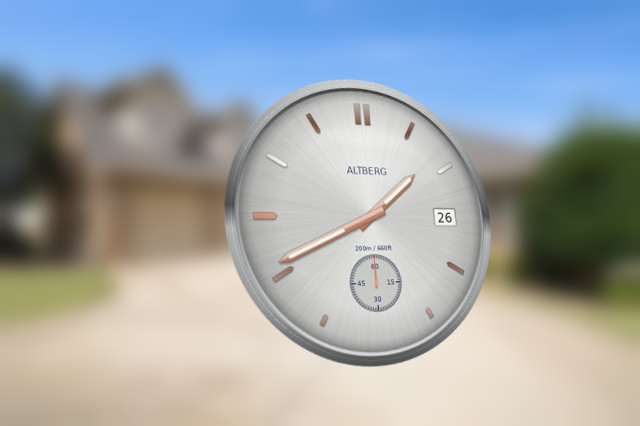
1.41
